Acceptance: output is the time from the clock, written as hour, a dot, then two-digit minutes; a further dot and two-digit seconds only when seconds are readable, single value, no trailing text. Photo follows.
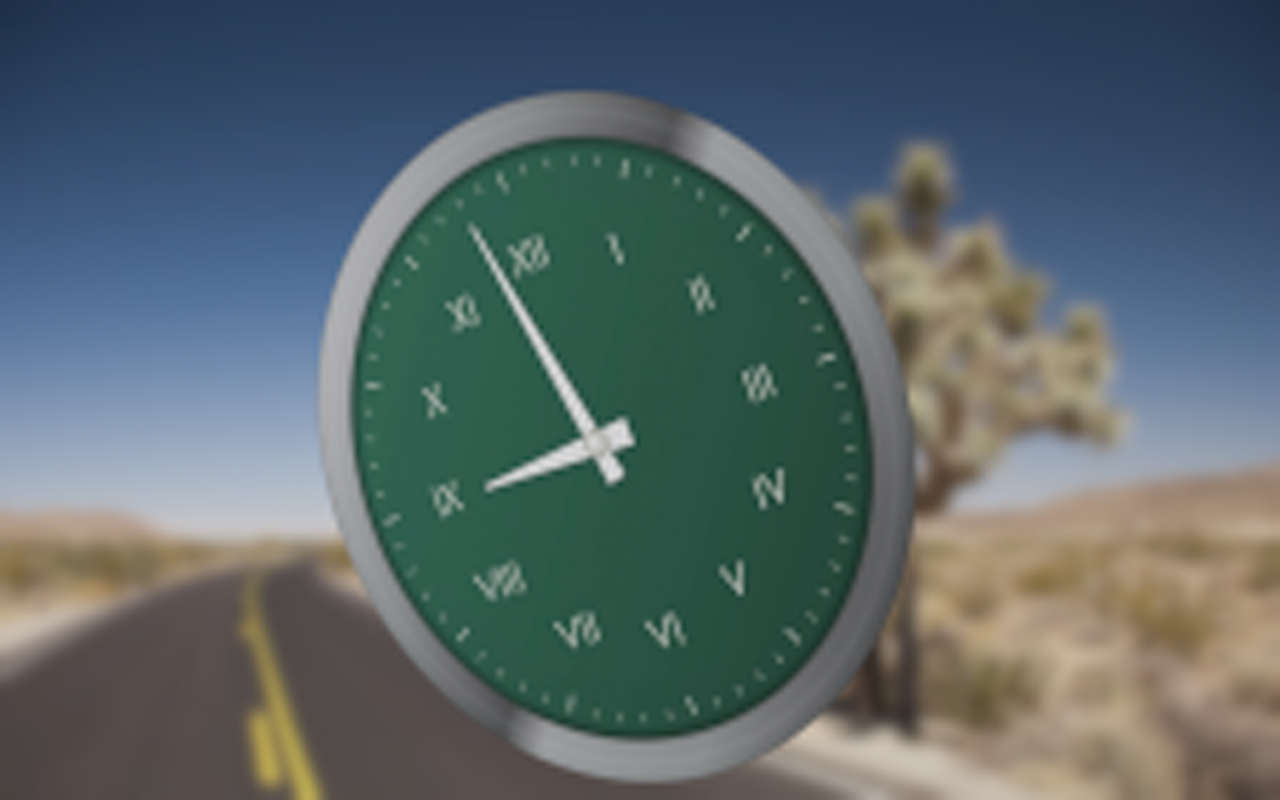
8.58
